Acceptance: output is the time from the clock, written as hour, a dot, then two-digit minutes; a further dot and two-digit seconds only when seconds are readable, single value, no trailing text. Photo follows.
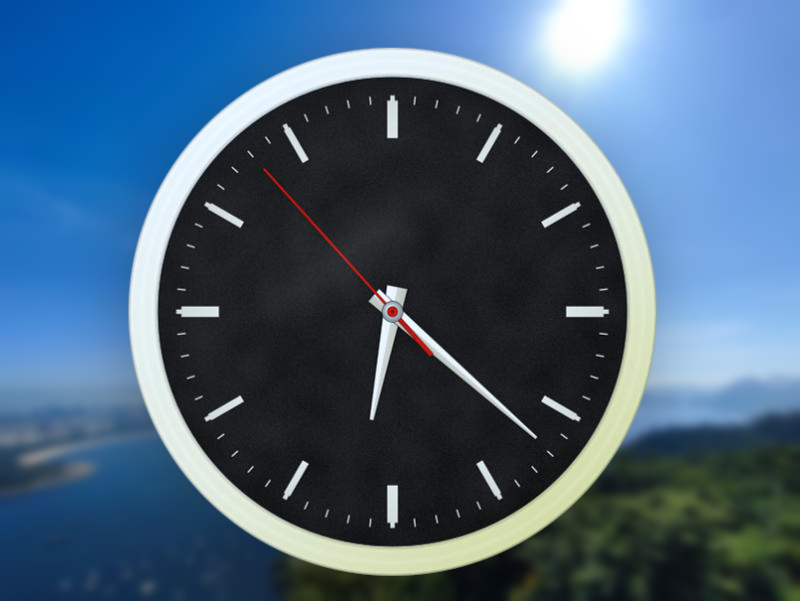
6.21.53
